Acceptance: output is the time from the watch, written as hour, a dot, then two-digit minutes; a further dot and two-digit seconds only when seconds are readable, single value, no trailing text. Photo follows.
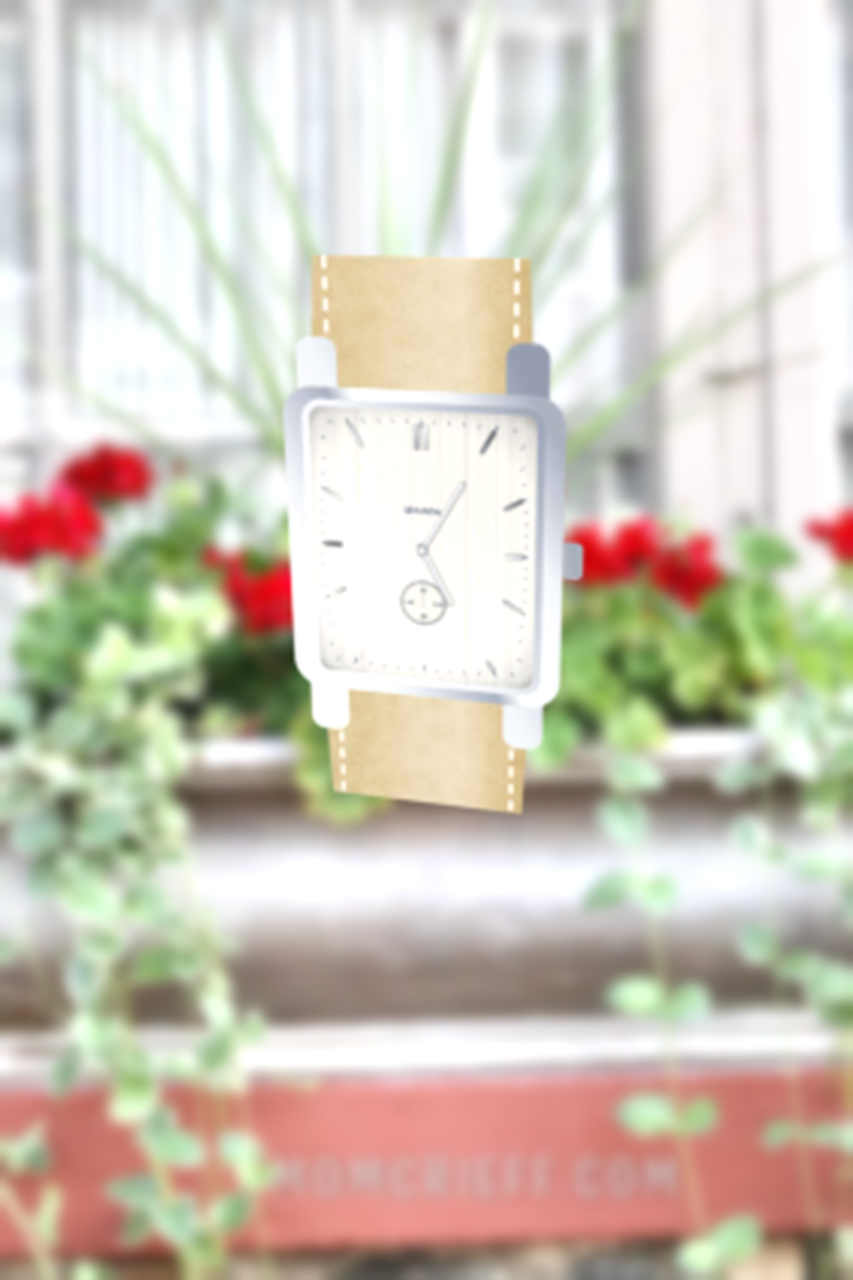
5.05
